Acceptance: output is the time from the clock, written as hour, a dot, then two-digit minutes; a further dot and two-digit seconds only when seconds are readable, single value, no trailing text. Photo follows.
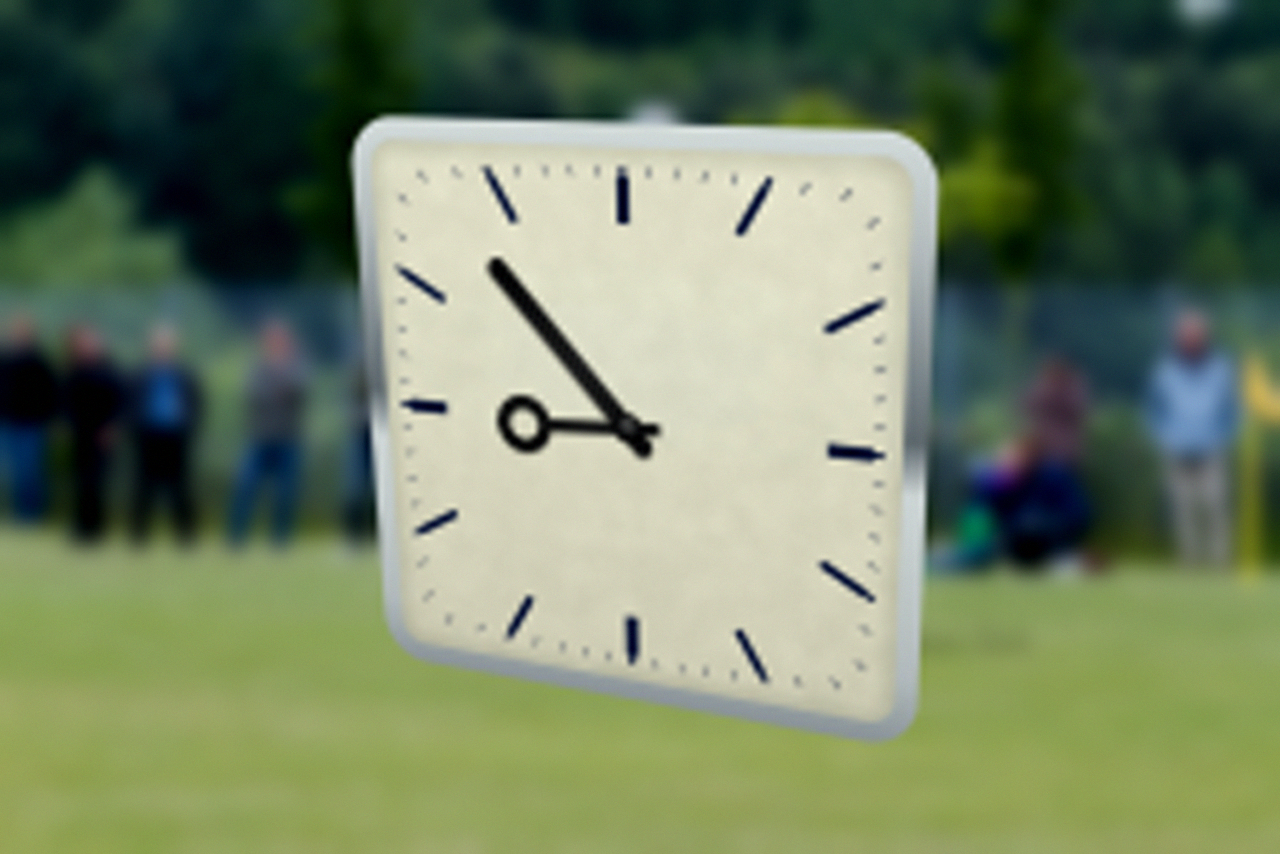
8.53
